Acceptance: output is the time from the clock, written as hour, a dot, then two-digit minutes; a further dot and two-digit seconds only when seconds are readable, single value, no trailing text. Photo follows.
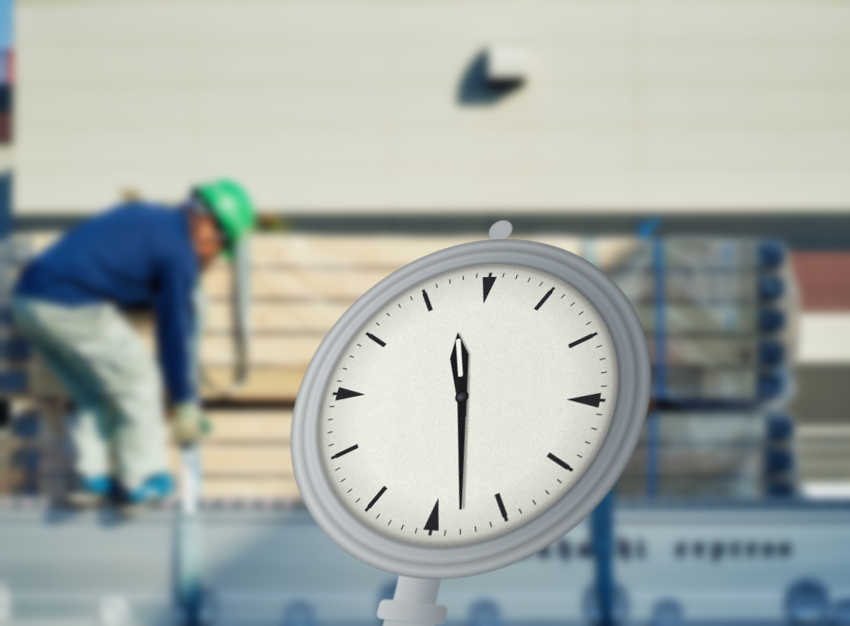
11.28
